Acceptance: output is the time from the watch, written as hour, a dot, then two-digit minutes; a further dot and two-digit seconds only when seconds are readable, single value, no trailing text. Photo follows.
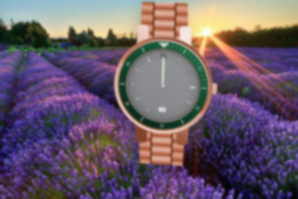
12.00
